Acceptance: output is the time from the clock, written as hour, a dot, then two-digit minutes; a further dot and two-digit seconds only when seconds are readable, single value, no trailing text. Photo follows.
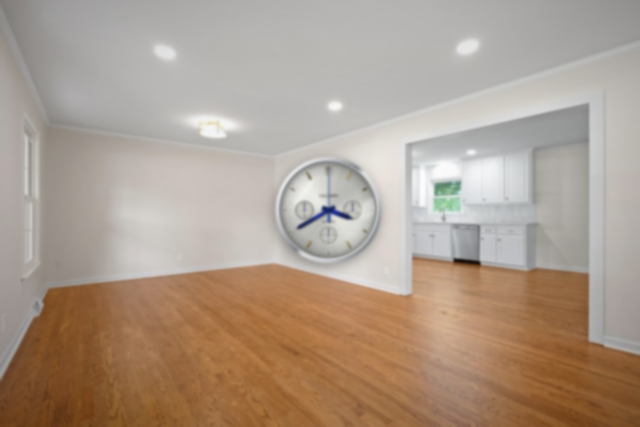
3.40
